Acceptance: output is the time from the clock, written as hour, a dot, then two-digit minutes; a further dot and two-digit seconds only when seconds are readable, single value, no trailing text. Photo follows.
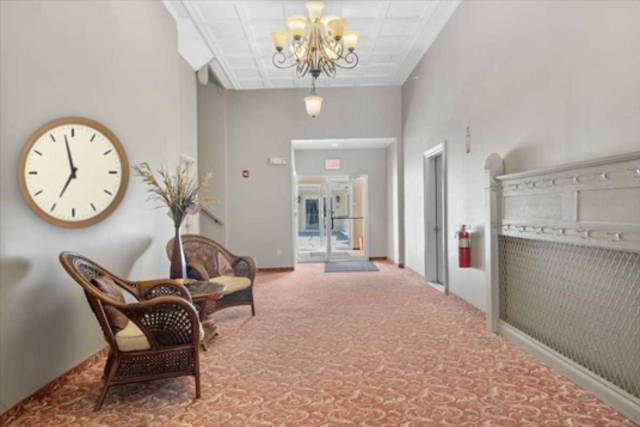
6.58
